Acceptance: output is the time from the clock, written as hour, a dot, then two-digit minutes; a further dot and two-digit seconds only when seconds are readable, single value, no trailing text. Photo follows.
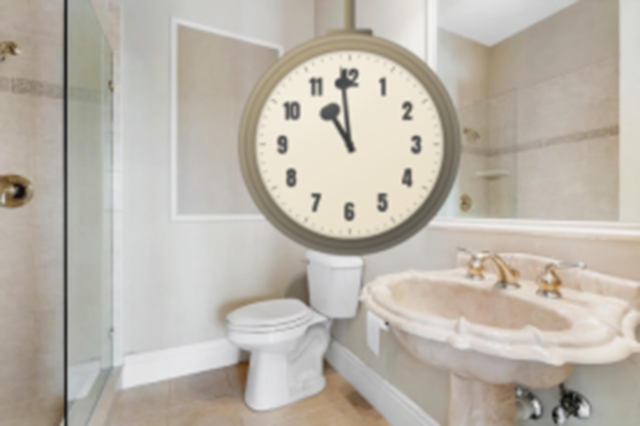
10.59
